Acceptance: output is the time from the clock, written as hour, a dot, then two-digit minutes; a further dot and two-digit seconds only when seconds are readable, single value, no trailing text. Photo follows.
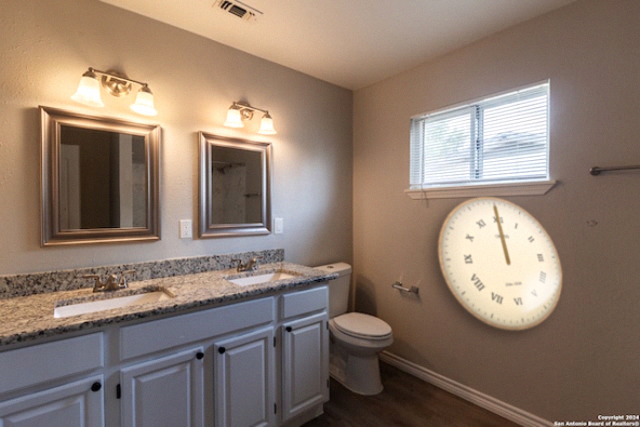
12.00
